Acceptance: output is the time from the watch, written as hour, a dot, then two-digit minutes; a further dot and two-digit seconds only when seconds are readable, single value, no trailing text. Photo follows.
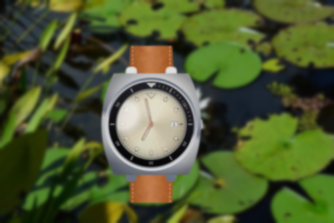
6.58
